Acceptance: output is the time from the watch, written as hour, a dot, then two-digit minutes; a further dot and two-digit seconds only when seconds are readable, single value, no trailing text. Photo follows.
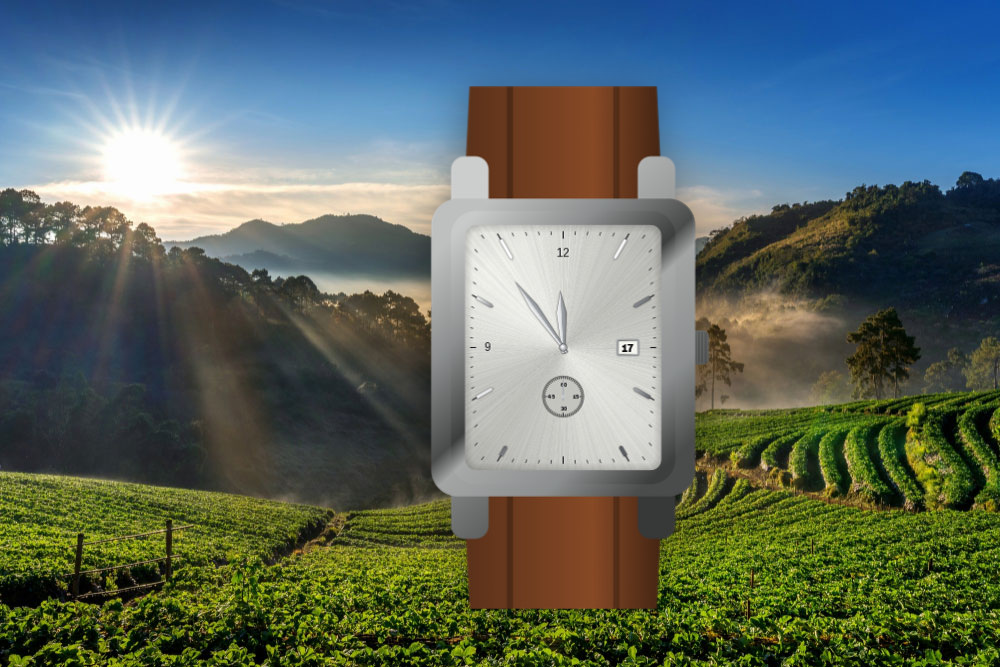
11.54
